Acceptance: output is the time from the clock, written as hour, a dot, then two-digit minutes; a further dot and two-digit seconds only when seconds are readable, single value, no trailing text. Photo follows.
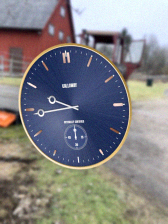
9.44
